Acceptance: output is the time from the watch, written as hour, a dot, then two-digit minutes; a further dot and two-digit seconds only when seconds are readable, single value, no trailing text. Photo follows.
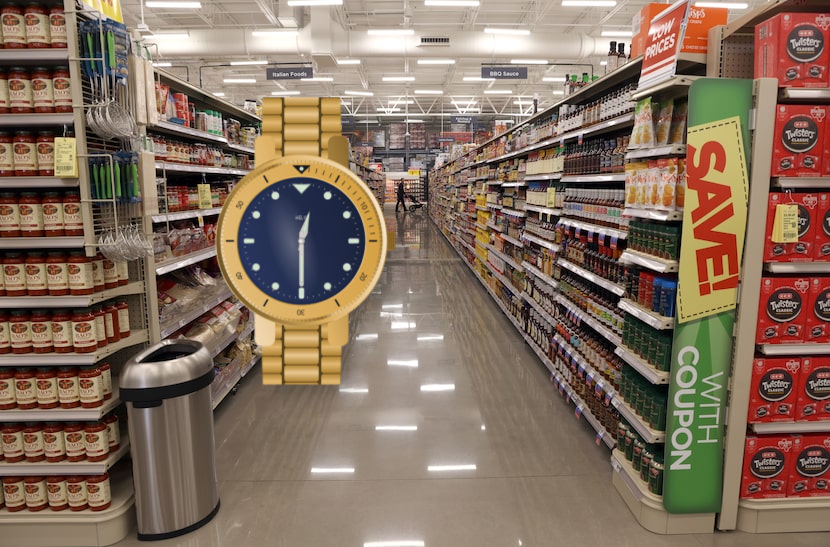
12.30
